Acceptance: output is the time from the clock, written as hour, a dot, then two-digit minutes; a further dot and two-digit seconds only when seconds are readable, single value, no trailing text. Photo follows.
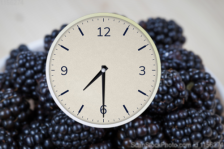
7.30
